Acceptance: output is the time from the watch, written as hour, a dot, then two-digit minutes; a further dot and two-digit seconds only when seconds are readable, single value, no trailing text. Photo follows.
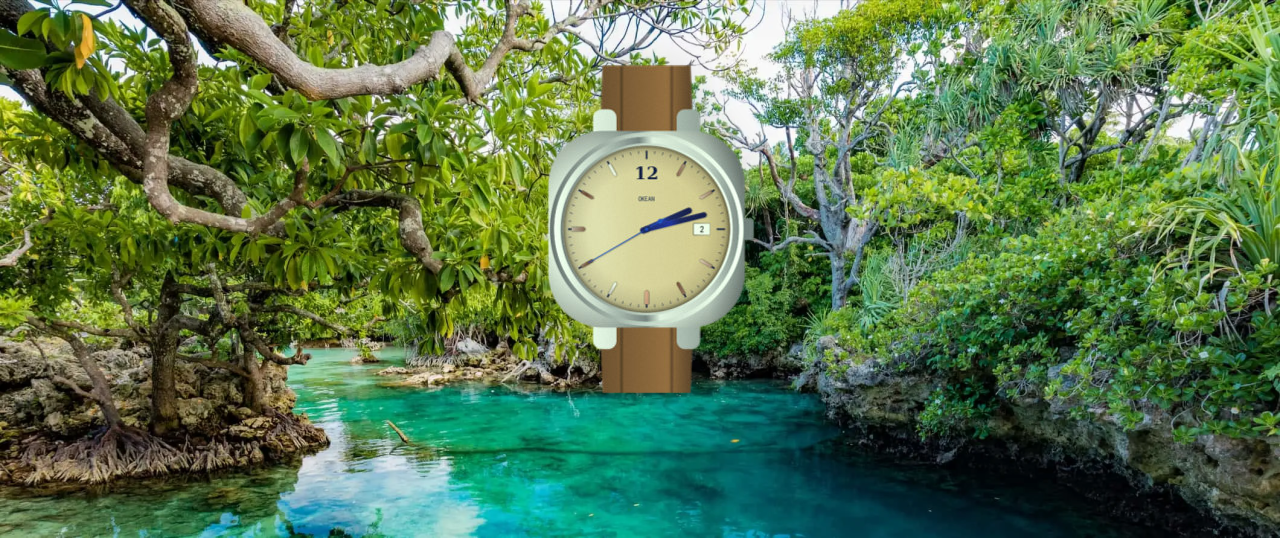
2.12.40
